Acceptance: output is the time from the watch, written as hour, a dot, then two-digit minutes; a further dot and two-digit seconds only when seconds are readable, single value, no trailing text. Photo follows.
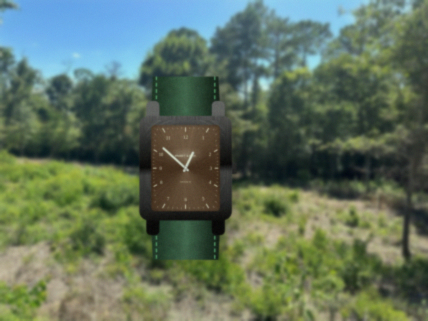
12.52
